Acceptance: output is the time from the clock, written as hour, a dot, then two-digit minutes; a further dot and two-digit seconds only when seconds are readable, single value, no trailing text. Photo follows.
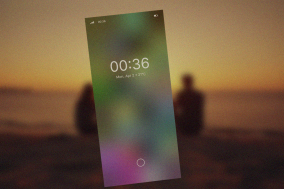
0.36
